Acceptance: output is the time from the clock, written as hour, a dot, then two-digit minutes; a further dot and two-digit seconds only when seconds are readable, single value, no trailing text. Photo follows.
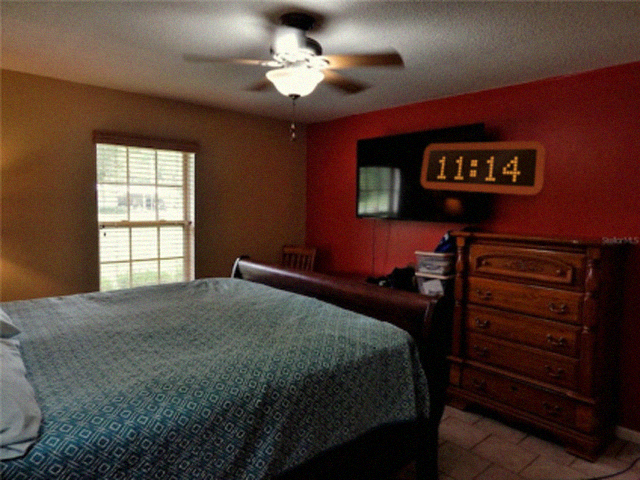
11.14
